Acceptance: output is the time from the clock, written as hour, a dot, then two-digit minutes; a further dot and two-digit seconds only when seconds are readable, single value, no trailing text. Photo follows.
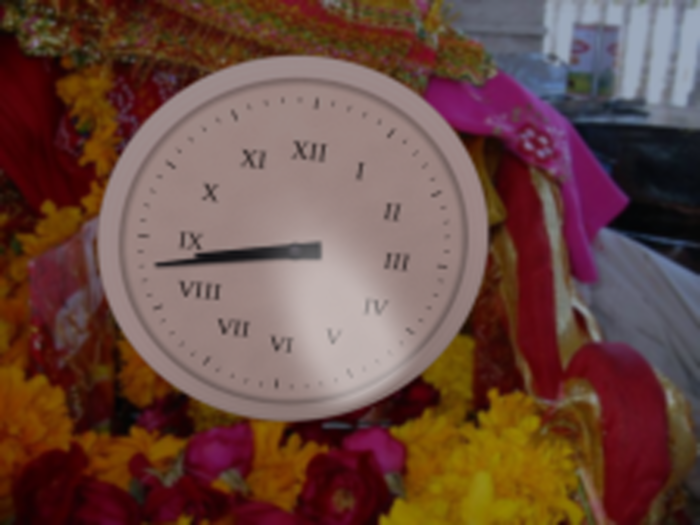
8.43
